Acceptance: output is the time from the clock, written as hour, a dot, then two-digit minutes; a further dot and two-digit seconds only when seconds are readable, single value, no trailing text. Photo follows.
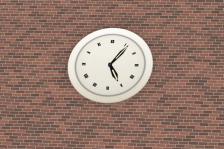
5.06
